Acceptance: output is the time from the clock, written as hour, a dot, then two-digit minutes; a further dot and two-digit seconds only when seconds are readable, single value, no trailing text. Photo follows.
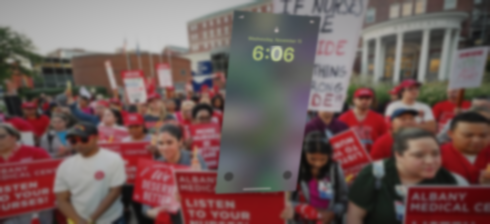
6.06
